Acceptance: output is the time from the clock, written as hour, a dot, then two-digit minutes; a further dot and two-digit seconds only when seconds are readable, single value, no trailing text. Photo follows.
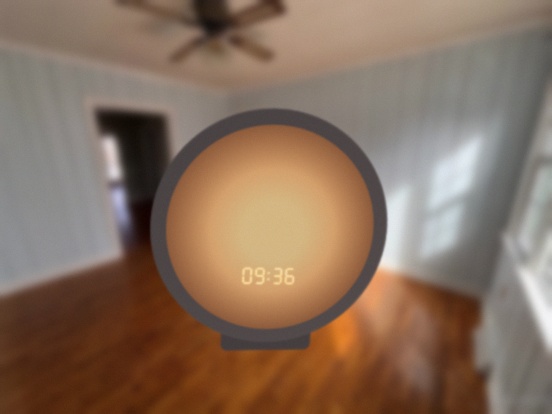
9.36
